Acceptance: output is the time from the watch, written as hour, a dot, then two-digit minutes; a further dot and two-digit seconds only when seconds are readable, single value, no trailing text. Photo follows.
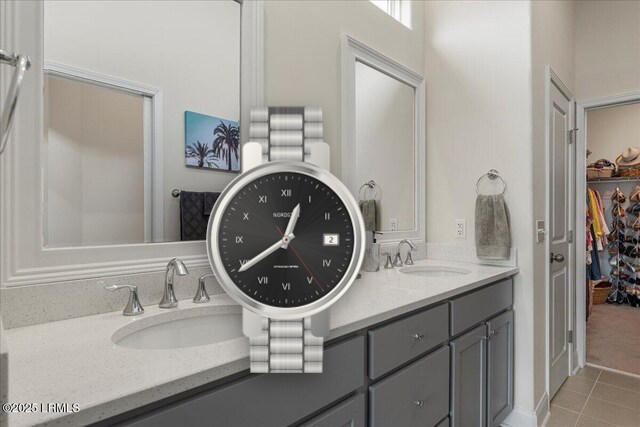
12.39.24
